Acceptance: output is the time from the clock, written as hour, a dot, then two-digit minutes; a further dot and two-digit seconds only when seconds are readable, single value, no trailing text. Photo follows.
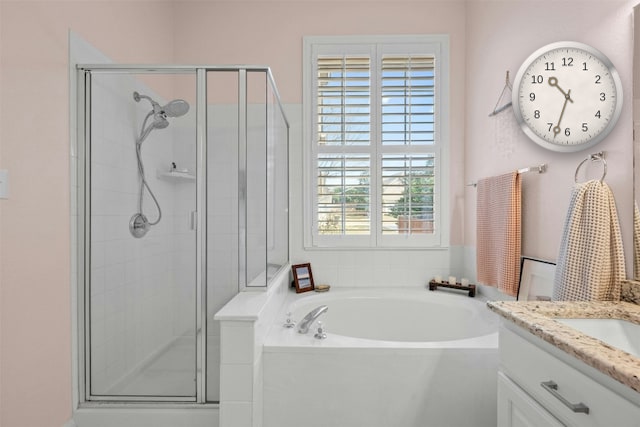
10.33
